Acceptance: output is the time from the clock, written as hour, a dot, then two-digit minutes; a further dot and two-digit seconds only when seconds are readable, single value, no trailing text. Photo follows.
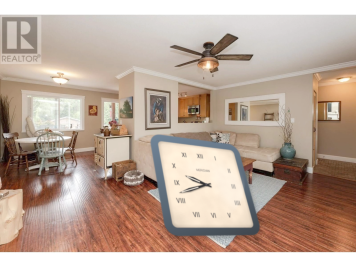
9.42
